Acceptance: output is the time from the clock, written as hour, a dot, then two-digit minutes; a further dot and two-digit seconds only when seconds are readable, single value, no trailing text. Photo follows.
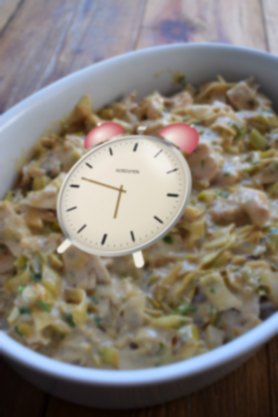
5.47
